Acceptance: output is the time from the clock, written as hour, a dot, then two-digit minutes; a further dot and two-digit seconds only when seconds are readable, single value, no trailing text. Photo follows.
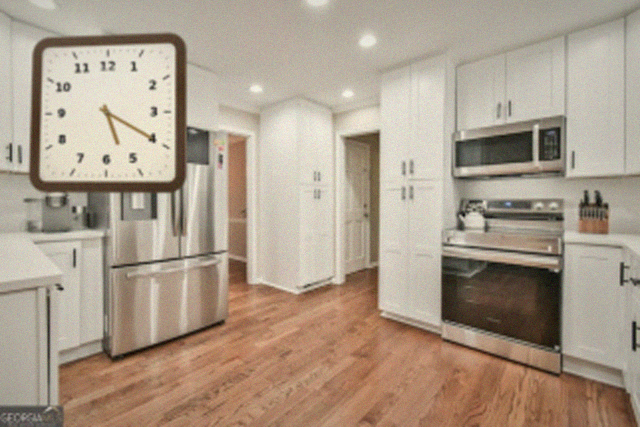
5.20
